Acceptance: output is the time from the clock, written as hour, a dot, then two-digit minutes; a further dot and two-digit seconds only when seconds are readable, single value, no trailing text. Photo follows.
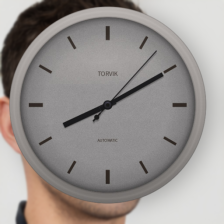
8.10.07
